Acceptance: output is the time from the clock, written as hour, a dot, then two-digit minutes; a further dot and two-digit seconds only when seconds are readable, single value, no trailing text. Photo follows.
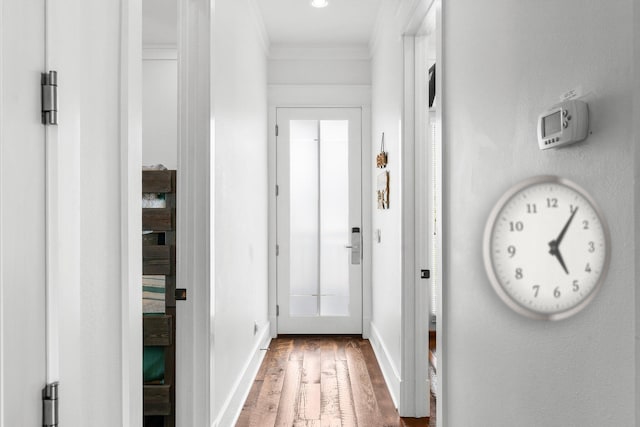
5.06
